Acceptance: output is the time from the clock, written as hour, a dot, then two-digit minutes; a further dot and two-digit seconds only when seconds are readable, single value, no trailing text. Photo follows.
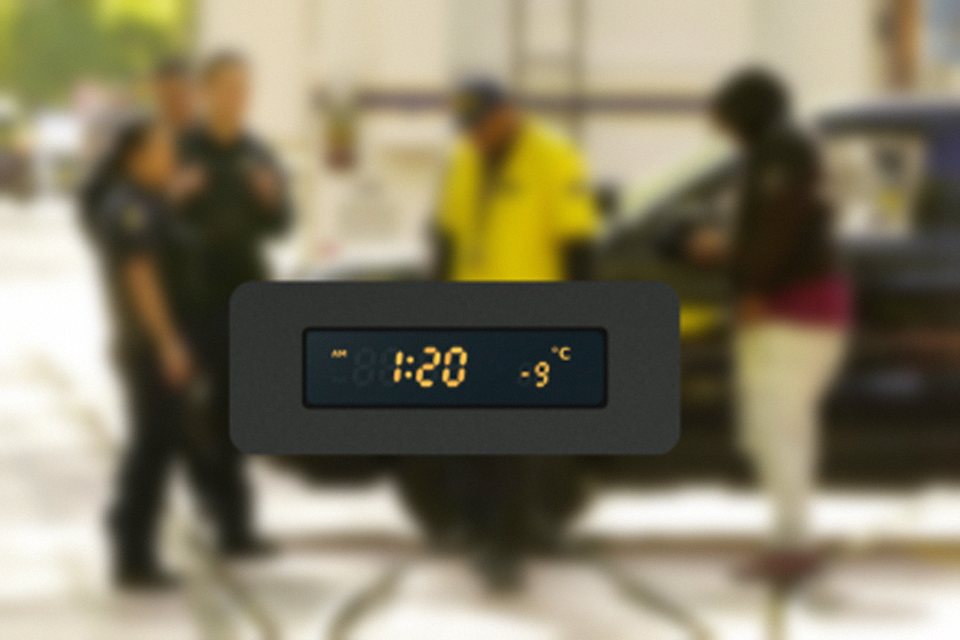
1.20
